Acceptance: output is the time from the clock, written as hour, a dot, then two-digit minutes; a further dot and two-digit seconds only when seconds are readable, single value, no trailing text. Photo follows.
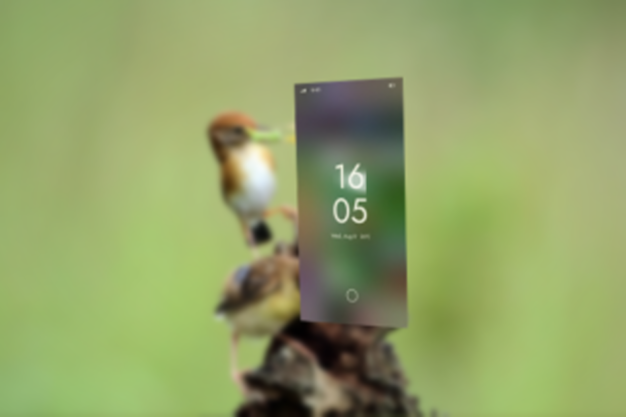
16.05
